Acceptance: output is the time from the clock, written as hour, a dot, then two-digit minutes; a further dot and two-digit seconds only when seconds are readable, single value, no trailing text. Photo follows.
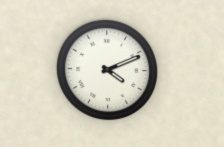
4.11
